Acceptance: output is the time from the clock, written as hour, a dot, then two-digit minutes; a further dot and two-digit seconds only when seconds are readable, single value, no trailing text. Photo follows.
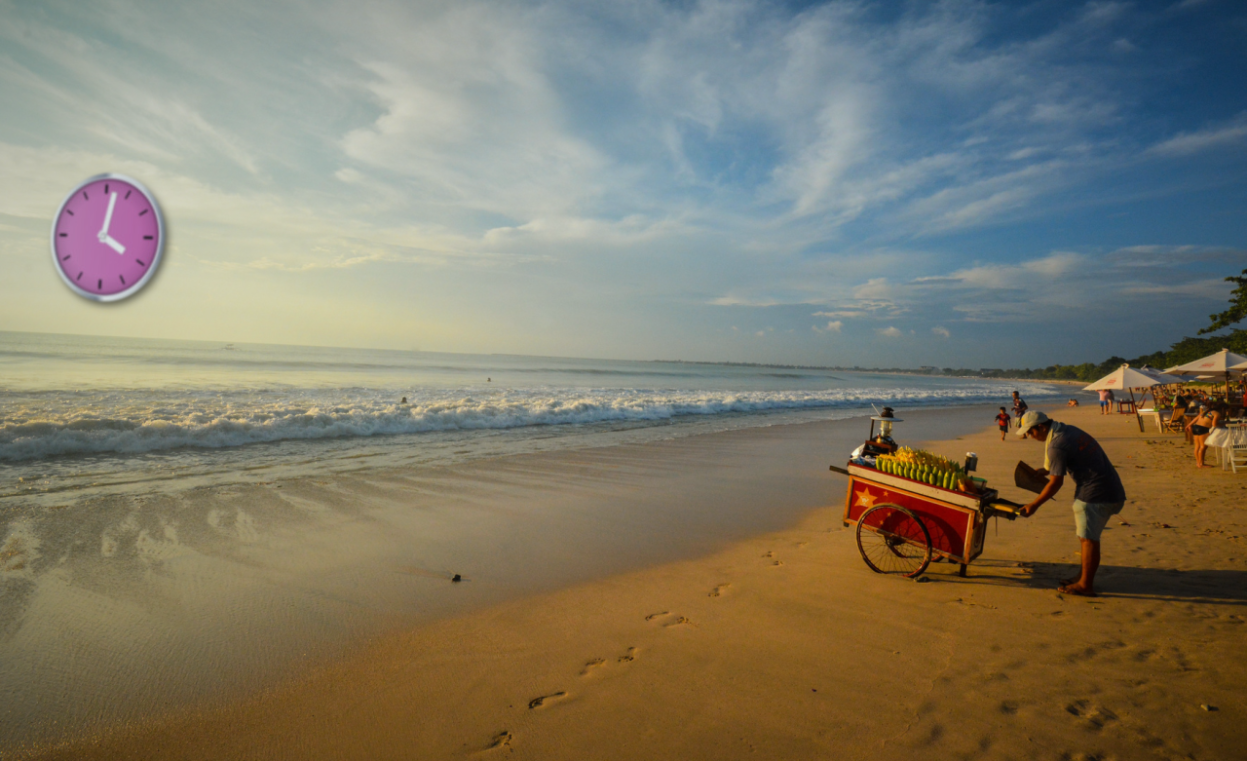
4.02
